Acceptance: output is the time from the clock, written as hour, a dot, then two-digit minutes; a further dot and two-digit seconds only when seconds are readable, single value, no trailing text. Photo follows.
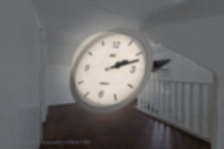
2.12
